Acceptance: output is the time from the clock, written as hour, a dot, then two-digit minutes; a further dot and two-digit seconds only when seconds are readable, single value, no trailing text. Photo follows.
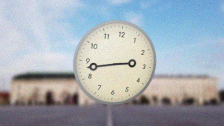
2.43
